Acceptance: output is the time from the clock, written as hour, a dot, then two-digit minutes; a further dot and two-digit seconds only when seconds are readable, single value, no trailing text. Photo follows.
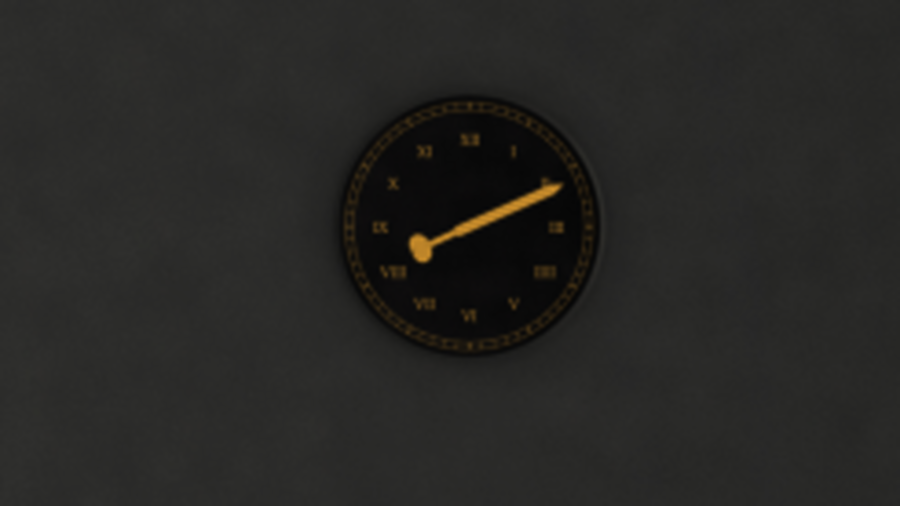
8.11
